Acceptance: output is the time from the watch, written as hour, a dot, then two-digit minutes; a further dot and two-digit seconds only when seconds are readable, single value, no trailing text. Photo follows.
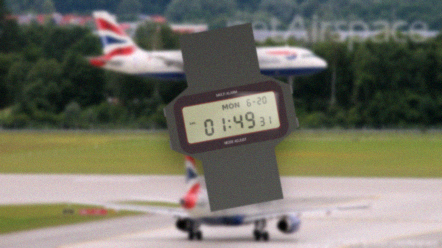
1.49.31
